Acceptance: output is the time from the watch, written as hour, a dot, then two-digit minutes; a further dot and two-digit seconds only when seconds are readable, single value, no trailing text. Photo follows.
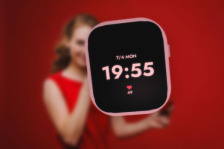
19.55
